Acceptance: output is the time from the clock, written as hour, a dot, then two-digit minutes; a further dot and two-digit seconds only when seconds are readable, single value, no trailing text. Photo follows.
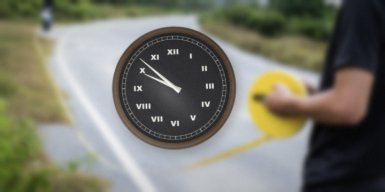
9.52
